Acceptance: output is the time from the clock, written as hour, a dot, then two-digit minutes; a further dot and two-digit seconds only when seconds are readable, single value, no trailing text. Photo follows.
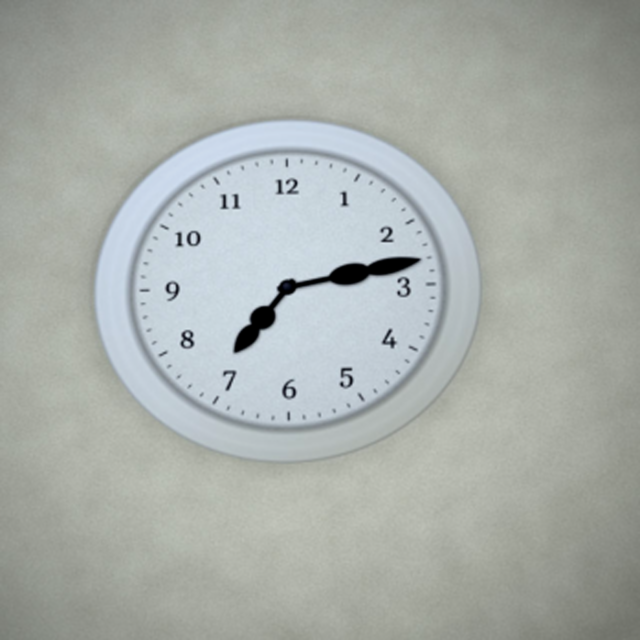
7.13
